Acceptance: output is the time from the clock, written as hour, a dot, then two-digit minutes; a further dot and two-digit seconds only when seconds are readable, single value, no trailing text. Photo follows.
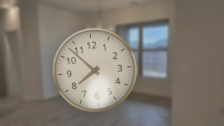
7.53
